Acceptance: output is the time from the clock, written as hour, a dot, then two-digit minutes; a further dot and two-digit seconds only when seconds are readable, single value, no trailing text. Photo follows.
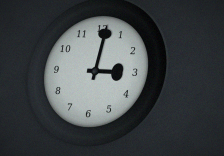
3.01
